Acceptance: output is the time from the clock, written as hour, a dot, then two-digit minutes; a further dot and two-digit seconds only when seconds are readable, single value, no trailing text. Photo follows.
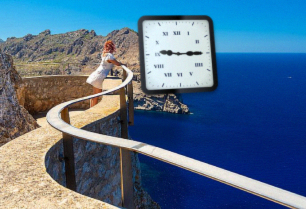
9.15
